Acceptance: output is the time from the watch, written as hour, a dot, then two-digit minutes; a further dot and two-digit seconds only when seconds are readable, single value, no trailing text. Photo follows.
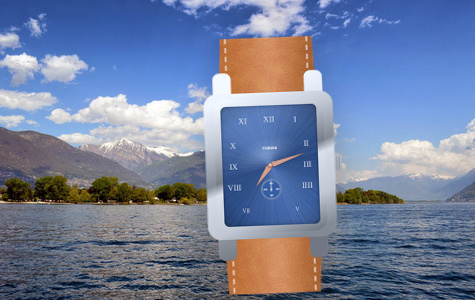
7.12
